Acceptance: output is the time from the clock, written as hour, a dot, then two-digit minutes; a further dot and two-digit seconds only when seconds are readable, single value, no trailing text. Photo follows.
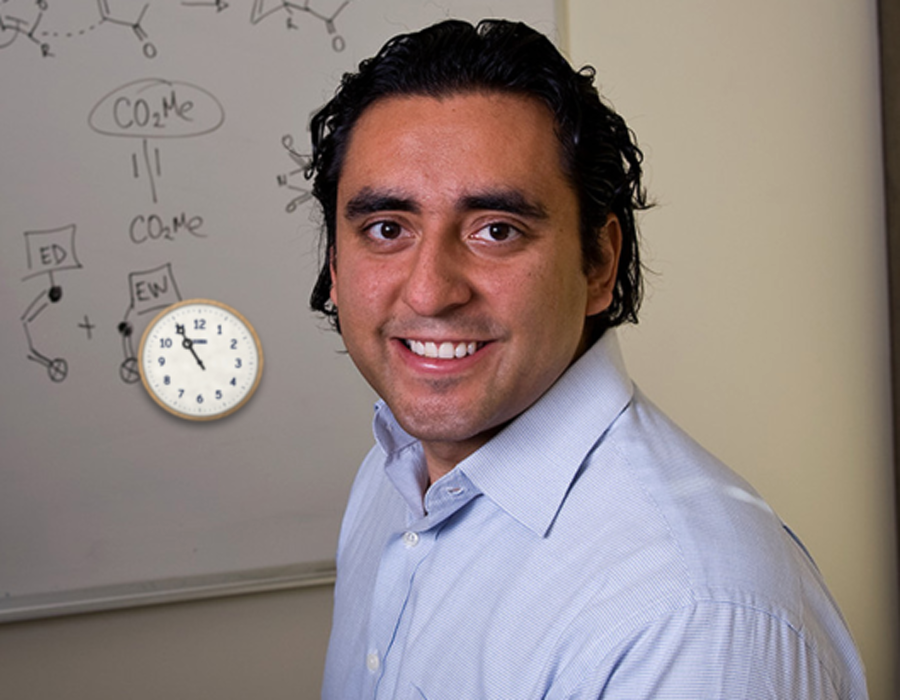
10.55
